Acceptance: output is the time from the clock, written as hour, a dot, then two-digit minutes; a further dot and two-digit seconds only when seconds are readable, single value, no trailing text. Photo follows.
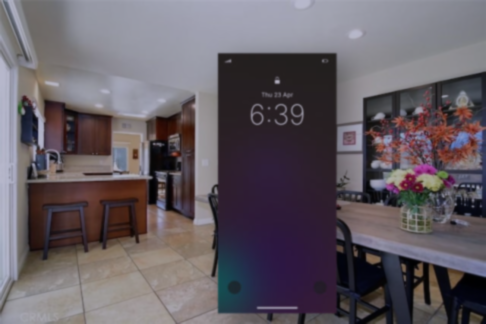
6.39
